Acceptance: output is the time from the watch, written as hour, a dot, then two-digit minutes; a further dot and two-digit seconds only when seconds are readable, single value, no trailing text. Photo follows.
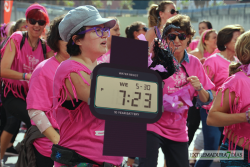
7.23
